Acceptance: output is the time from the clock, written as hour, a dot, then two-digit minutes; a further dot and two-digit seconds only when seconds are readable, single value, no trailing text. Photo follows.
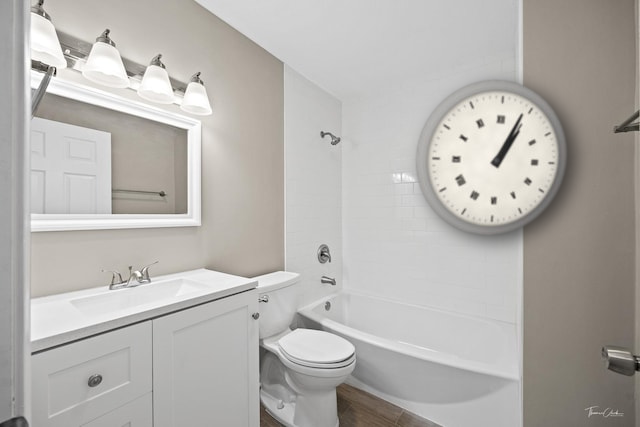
1.04
